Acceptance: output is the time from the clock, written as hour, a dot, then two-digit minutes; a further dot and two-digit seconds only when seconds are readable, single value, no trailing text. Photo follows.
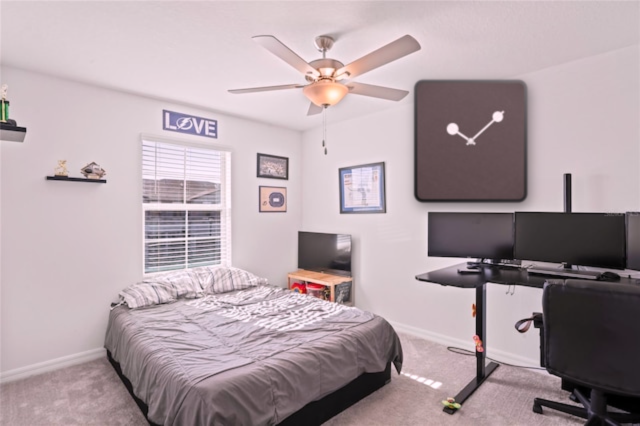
10.08
